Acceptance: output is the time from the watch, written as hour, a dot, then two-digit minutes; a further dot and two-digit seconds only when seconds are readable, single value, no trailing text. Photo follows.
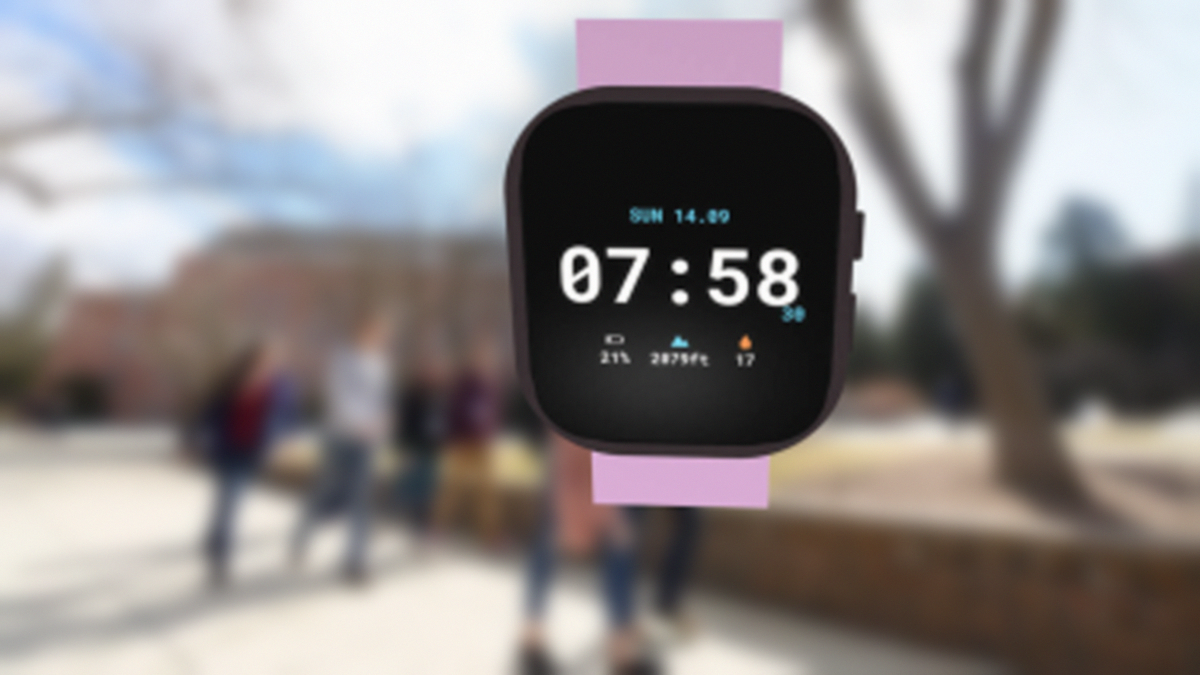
7.58
